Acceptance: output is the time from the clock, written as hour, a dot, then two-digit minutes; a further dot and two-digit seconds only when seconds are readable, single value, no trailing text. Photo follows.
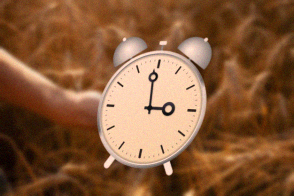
2.59
